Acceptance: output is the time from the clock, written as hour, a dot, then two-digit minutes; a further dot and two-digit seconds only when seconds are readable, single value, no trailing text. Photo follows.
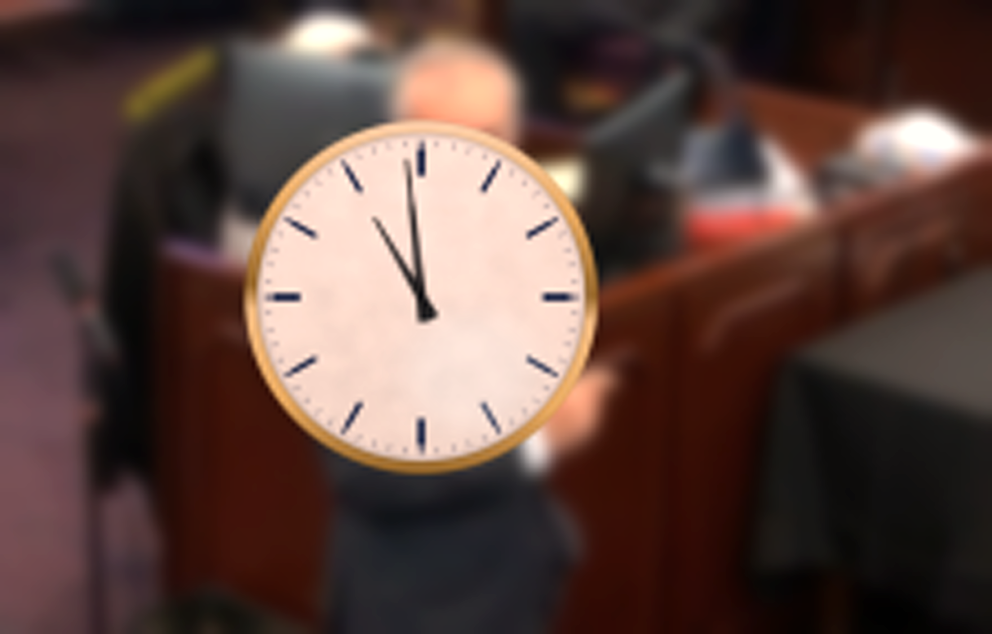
10.59
